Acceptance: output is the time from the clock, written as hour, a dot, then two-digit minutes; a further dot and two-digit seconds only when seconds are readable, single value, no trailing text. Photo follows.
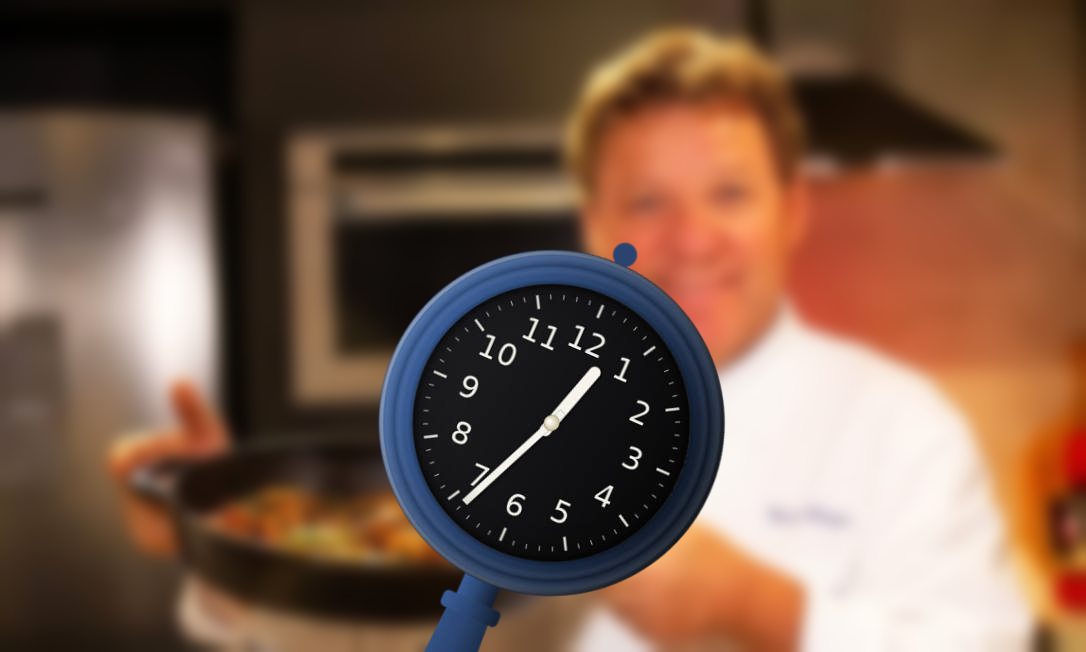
12.34
